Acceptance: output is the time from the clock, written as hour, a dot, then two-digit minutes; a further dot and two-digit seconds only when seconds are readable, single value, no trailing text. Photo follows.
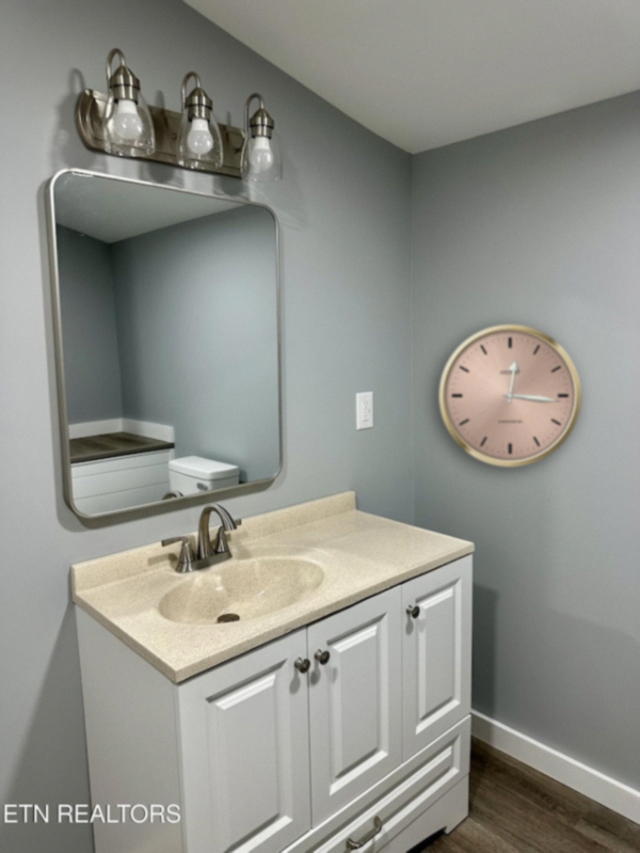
12.16
